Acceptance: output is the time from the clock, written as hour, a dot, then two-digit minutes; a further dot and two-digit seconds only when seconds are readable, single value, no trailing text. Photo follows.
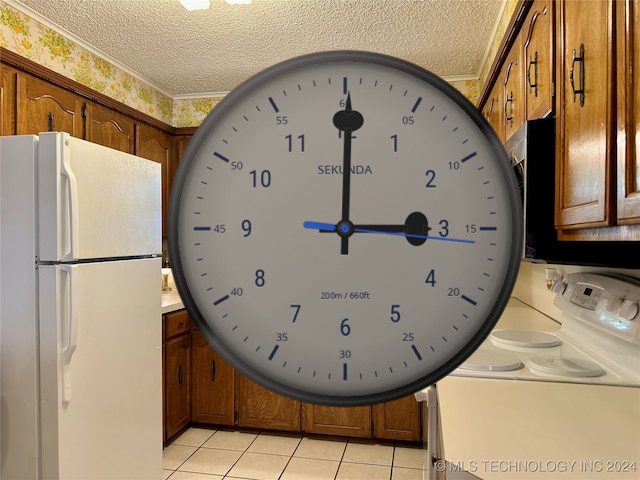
3.00.16
